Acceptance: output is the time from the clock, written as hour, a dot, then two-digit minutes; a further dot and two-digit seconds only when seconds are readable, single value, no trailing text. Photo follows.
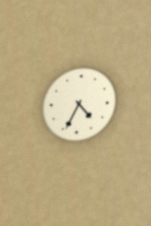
4.34
